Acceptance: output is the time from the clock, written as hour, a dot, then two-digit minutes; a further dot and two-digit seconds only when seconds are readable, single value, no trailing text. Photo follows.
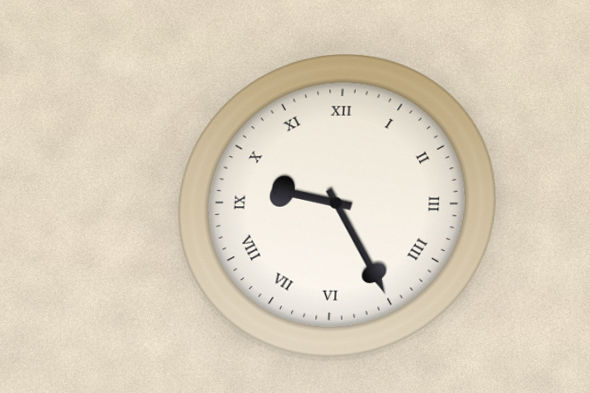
9.25
